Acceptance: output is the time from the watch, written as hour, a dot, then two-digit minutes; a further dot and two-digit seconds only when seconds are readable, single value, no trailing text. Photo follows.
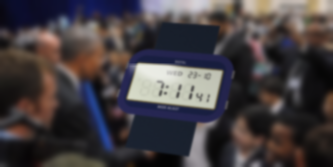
7.11
